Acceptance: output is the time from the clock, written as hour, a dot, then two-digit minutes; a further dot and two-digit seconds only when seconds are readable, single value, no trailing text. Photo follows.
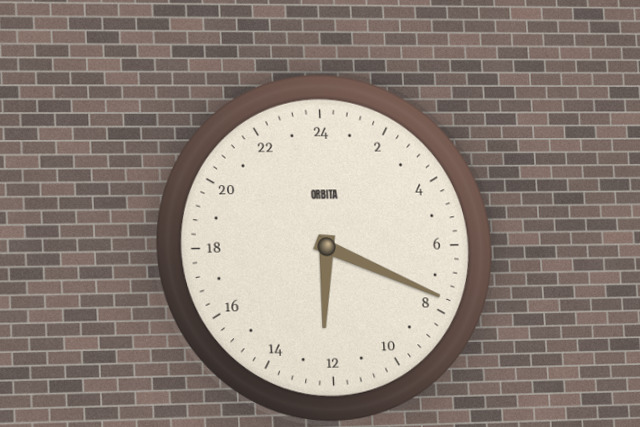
12.19
